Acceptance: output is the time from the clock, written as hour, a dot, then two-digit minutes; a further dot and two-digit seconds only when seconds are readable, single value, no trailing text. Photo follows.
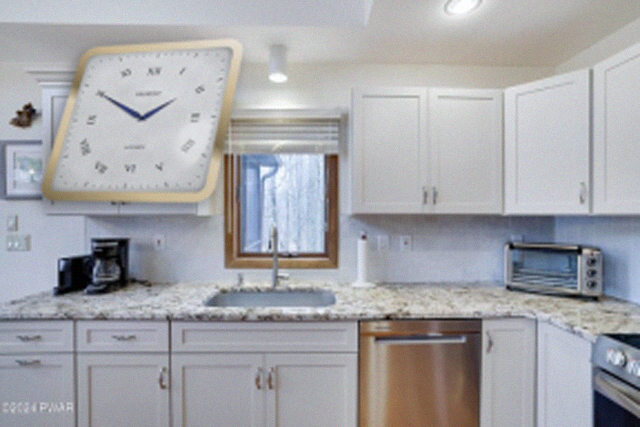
1.50
